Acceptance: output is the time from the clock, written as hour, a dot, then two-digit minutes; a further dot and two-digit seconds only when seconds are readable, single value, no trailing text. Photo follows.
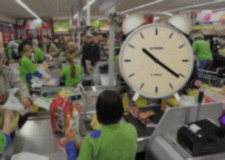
10.21
